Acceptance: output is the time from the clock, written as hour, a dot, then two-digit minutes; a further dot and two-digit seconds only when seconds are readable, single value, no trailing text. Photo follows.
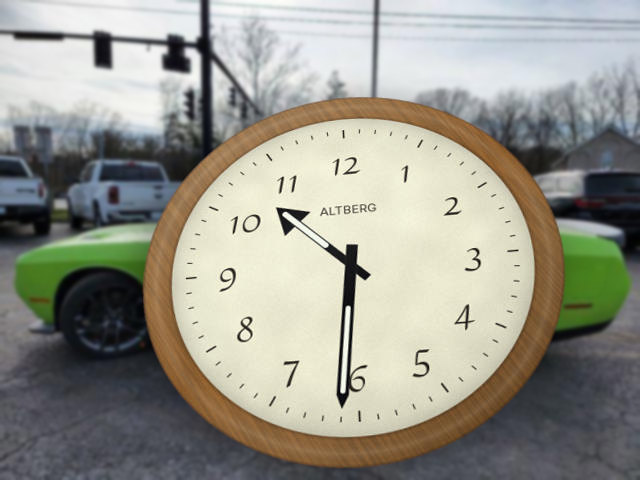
10.31
